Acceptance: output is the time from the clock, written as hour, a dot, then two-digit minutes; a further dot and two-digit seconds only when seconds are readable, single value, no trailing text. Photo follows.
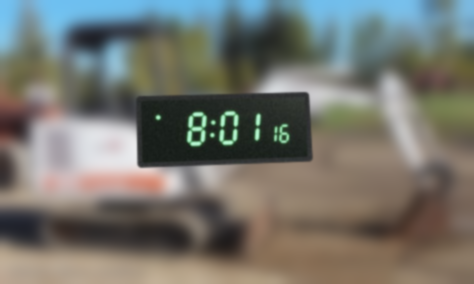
8.01.16
